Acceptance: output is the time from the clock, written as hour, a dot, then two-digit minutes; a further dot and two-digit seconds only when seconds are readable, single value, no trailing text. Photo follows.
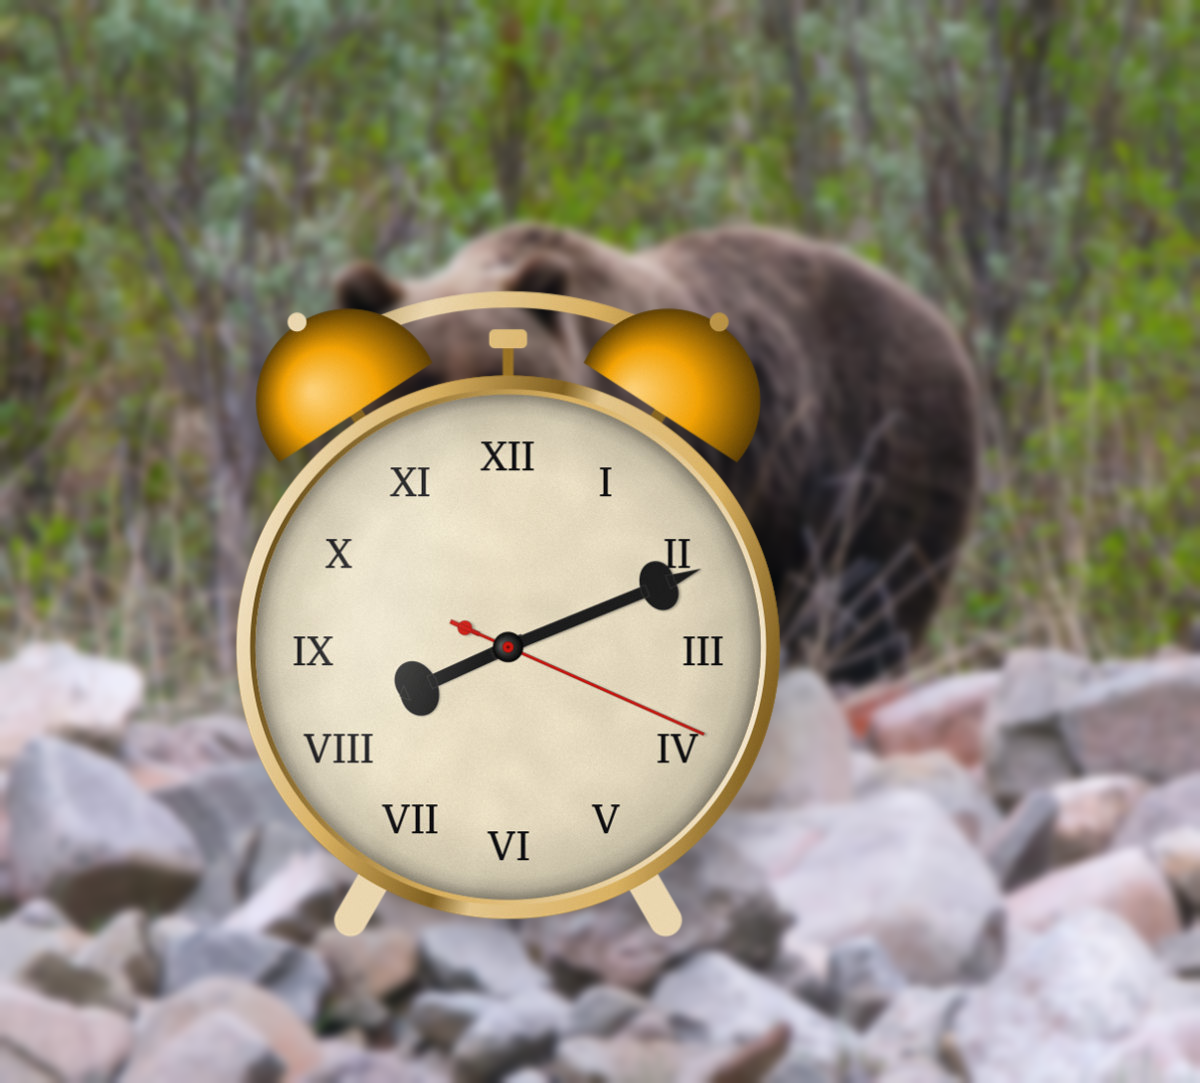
8.11.19
